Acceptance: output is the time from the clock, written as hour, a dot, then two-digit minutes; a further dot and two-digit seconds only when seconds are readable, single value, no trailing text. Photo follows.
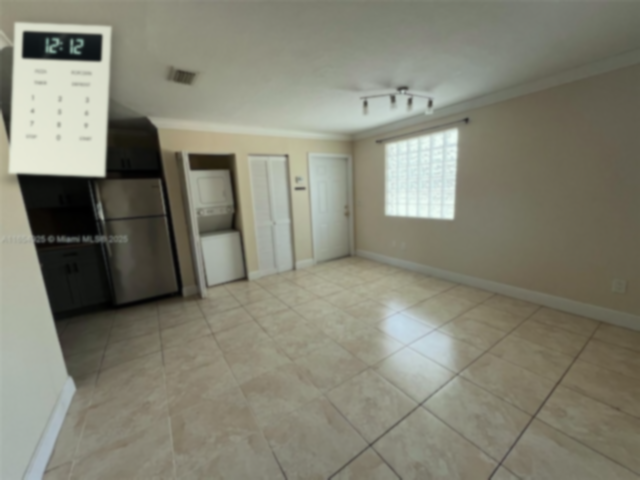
12.12
